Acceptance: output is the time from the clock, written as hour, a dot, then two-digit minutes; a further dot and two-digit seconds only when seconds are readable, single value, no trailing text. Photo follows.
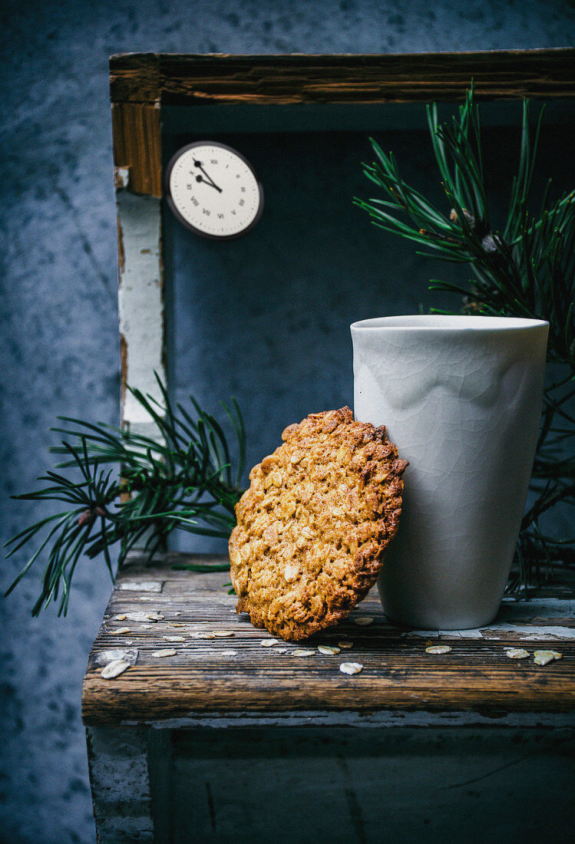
9.54
